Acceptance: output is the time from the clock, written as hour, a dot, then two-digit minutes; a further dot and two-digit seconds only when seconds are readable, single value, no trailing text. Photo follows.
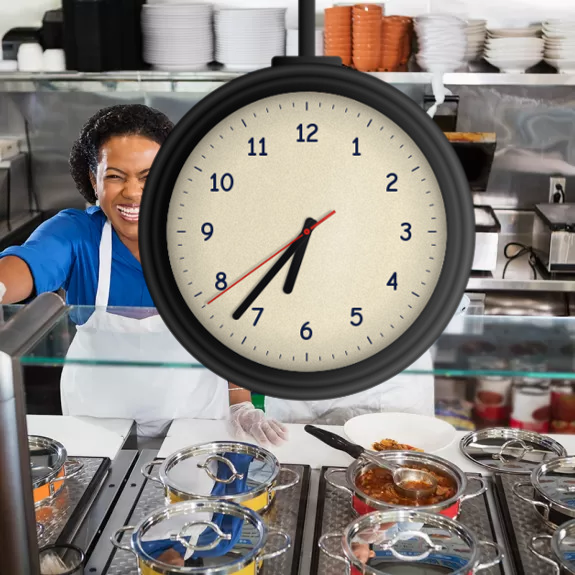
6.36.39
